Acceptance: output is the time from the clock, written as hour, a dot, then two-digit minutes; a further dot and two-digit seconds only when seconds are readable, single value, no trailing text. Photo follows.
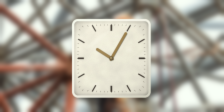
10.05
